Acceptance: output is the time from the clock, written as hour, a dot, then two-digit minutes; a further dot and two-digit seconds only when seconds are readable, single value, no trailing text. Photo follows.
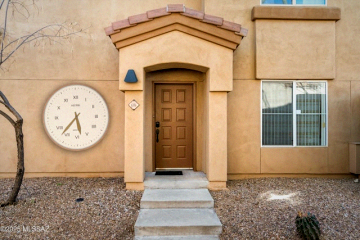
5.37
